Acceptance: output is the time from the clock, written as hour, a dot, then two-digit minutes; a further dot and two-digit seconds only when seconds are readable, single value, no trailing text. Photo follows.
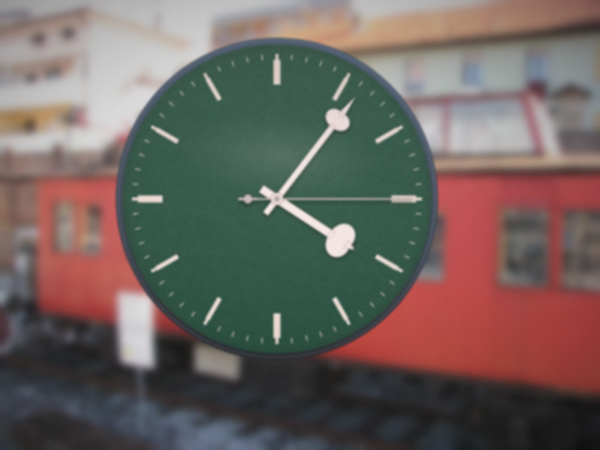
4.06.15
